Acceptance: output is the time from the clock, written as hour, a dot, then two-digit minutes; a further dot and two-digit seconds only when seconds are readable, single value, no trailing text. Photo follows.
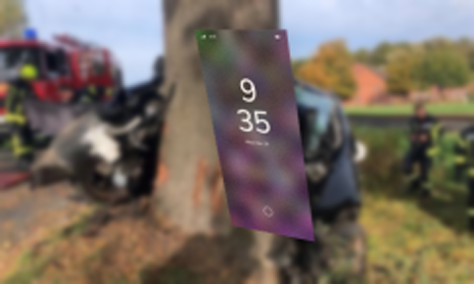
9.35
